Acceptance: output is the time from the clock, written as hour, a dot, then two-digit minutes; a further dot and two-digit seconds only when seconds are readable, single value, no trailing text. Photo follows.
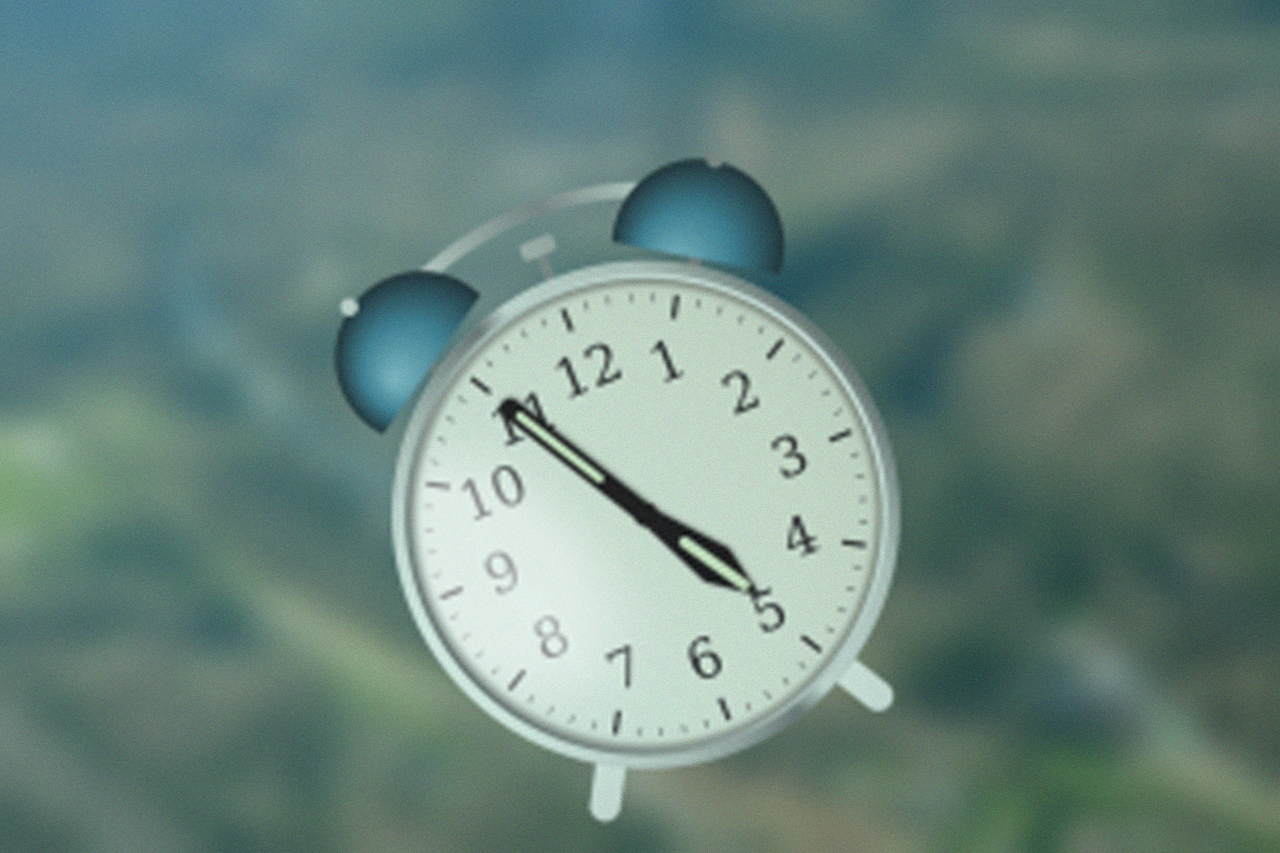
4.55
